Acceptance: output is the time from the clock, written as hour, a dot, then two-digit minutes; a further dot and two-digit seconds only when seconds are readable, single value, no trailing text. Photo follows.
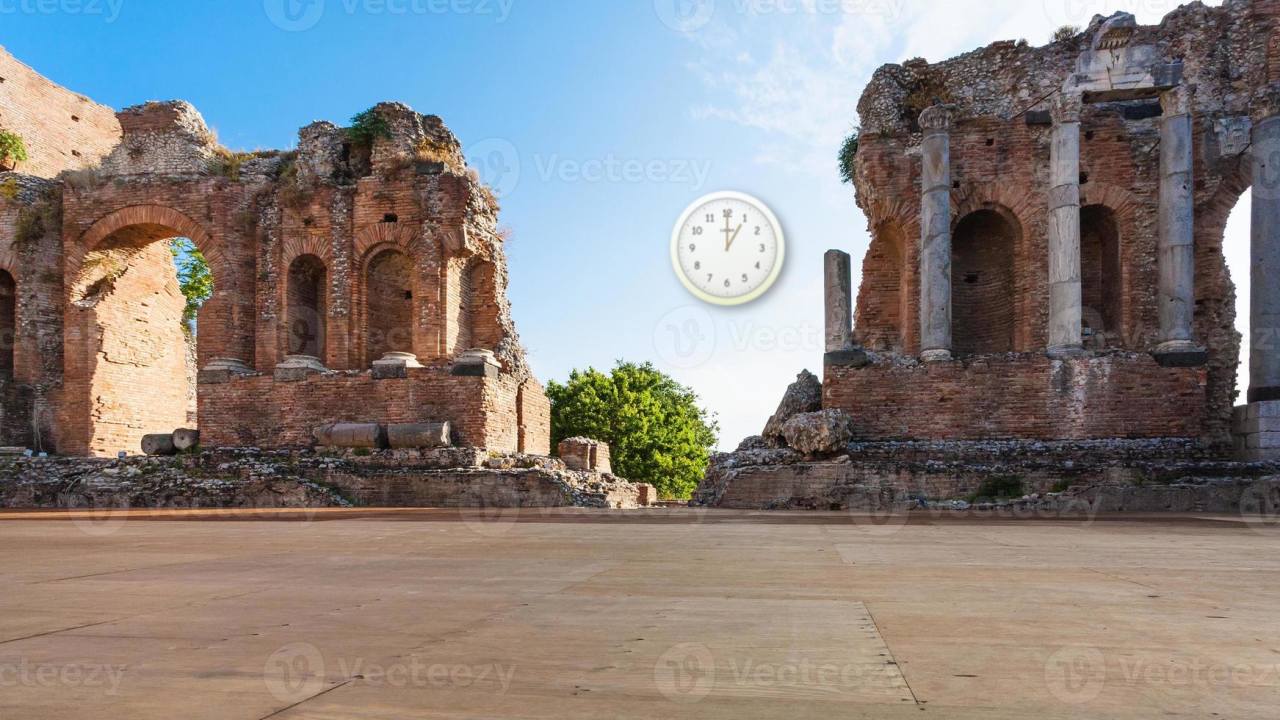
1.00
